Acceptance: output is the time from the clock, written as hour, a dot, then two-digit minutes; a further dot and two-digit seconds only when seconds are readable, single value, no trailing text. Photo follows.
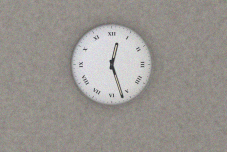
12.27
